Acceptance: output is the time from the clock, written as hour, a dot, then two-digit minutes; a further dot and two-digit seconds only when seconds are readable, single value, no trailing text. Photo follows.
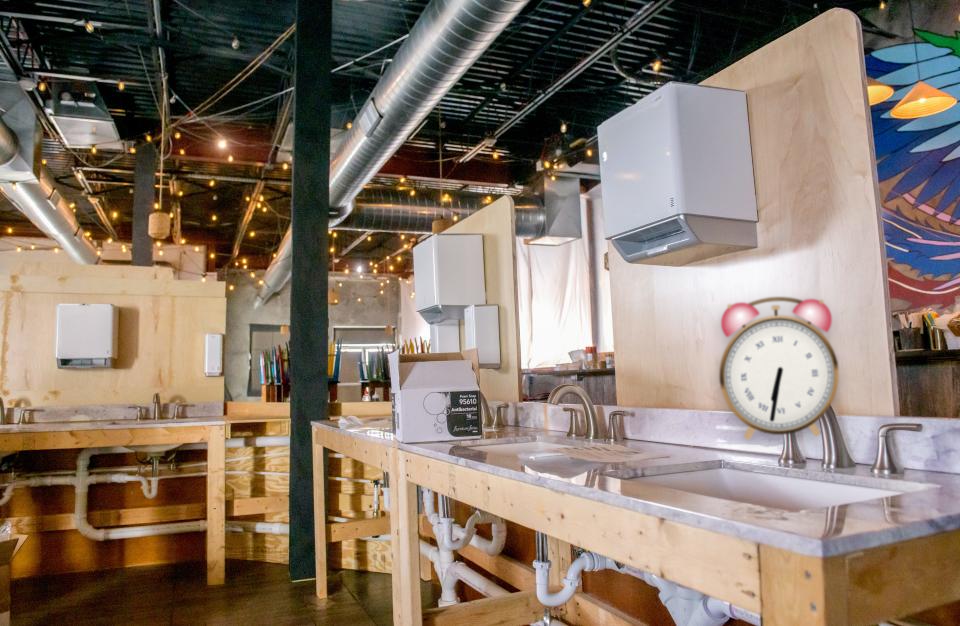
6.32
